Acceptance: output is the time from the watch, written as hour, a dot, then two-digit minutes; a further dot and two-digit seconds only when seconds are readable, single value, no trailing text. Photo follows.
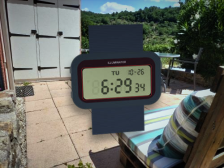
6.29.34
